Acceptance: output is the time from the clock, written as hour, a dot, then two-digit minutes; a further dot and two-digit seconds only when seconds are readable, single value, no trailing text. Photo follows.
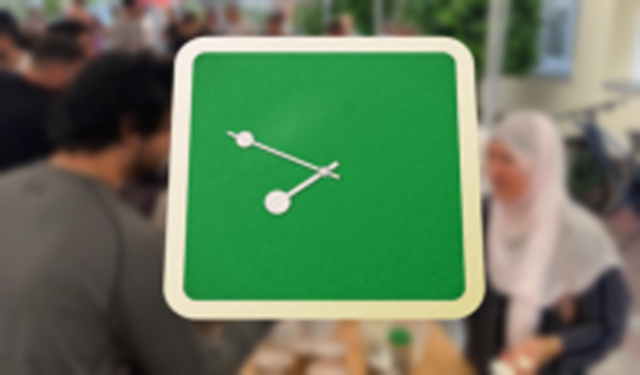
7.49
